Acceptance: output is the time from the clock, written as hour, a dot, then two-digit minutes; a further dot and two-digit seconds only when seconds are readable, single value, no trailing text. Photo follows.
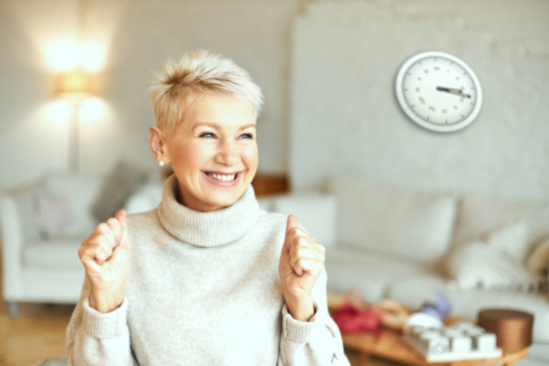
3.18
